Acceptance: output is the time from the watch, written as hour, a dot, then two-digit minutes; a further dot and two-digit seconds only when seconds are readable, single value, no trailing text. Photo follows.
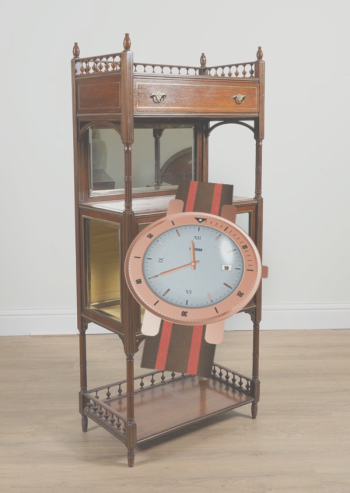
11.40
